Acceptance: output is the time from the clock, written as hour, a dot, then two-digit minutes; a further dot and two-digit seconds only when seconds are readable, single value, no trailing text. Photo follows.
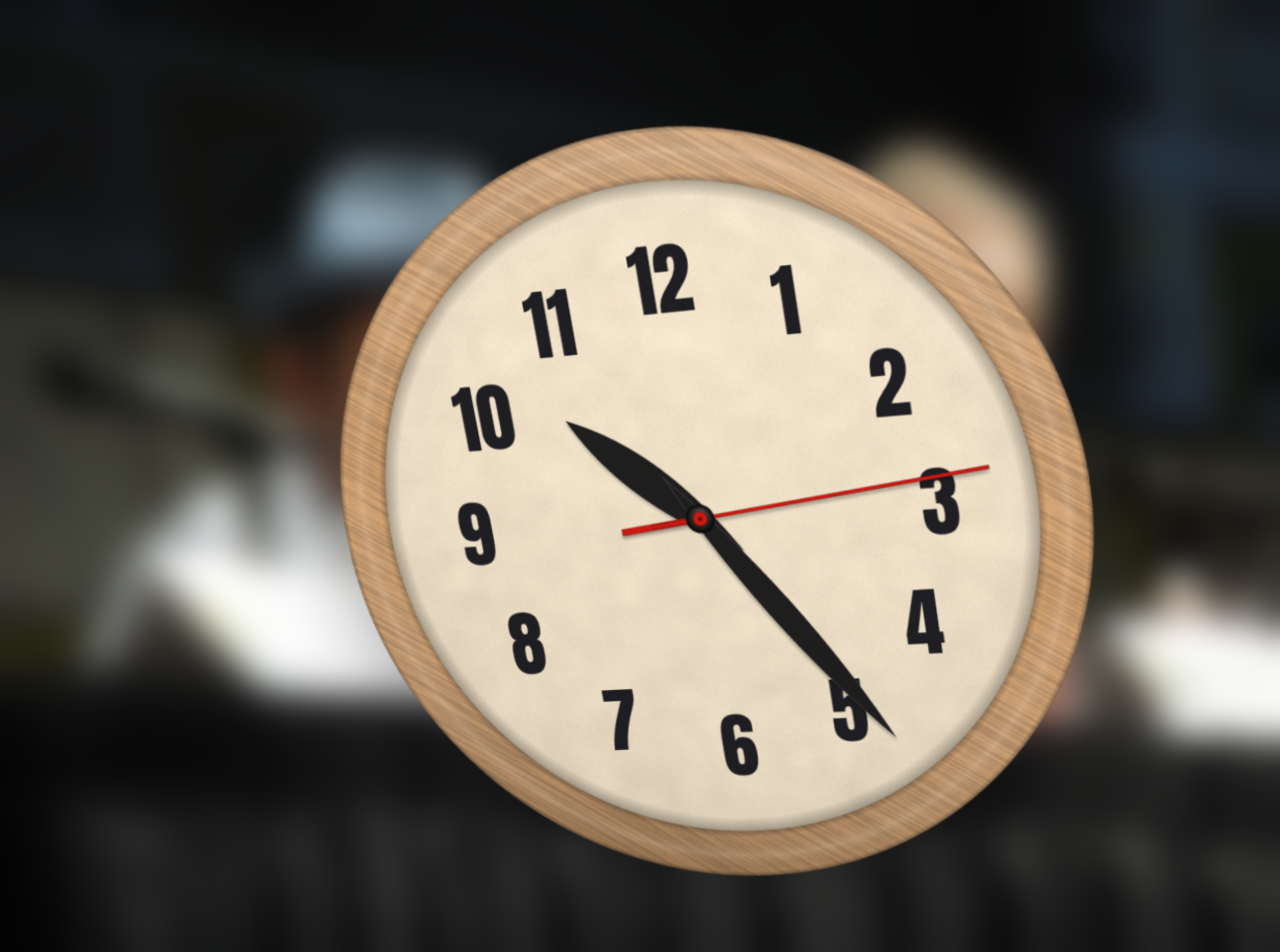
10.24.14
